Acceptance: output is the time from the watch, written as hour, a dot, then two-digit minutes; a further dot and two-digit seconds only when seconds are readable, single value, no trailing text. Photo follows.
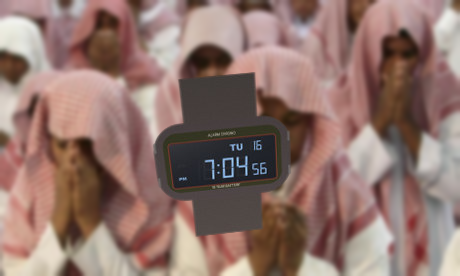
7.04.56
